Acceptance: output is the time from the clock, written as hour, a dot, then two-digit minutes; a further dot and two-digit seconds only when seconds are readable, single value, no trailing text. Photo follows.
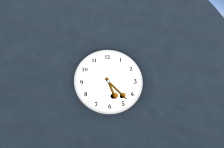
5.23
